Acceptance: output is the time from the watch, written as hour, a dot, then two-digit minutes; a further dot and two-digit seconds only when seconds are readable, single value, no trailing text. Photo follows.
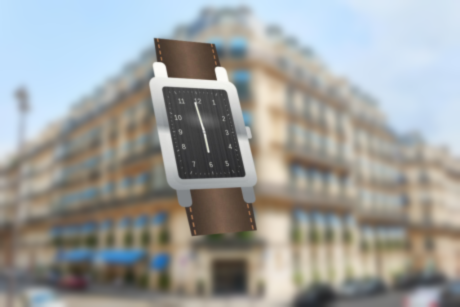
5.59
